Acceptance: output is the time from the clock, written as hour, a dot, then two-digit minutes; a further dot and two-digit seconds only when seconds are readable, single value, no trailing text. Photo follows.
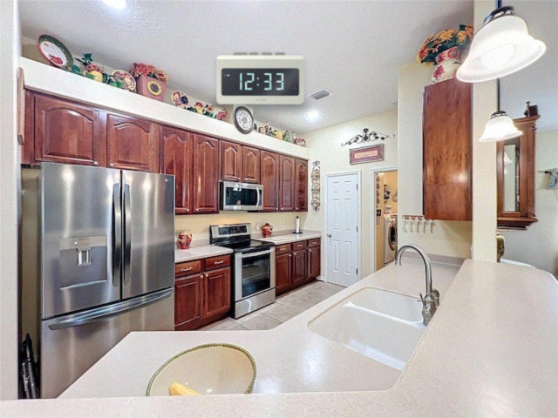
12.33
